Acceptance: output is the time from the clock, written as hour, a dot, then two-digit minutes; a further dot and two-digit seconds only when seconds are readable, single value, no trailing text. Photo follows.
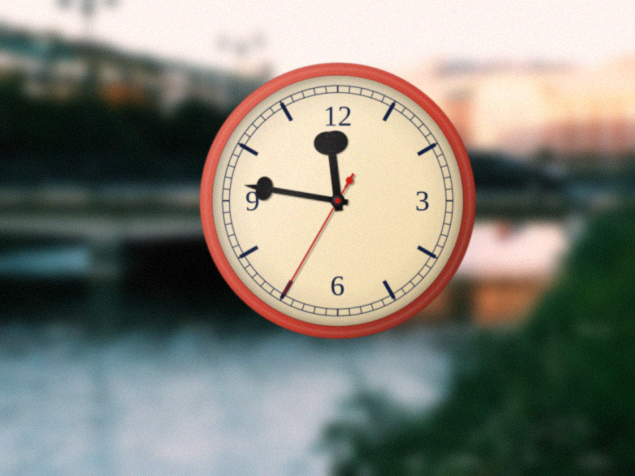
11.46.35
